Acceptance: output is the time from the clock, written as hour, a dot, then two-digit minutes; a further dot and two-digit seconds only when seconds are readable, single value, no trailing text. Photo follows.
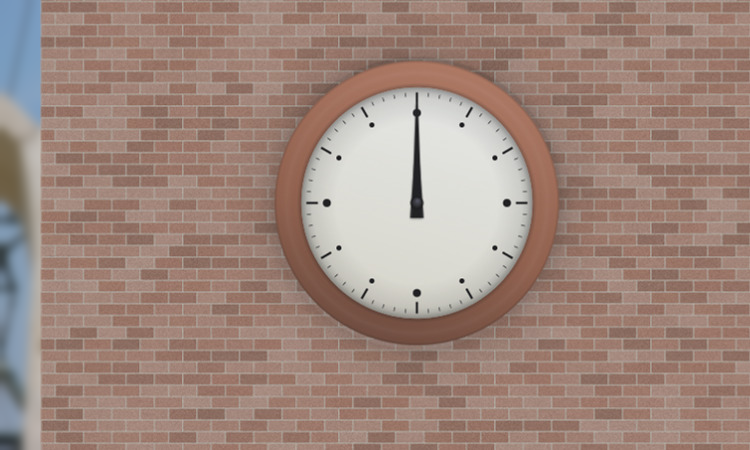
12.00
